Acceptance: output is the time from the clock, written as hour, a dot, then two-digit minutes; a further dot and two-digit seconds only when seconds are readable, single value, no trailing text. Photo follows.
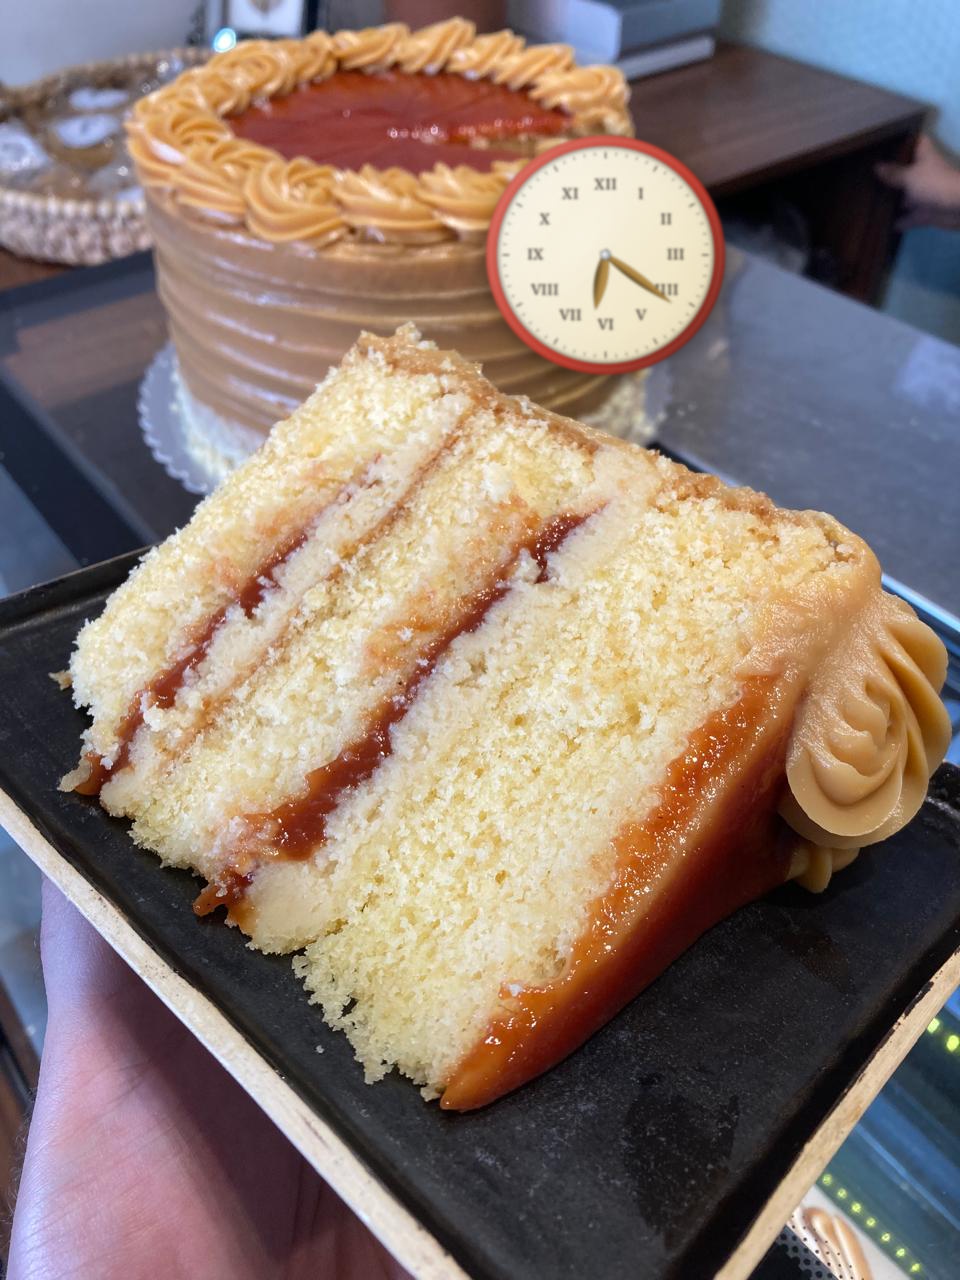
6.21
